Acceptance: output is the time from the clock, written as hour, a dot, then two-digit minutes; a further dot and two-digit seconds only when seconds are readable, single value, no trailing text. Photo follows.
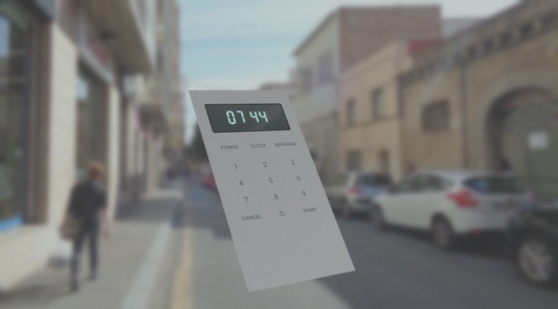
7.44
